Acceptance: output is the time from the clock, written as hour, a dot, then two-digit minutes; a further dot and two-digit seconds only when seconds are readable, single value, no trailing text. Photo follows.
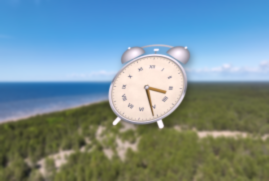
3.26
